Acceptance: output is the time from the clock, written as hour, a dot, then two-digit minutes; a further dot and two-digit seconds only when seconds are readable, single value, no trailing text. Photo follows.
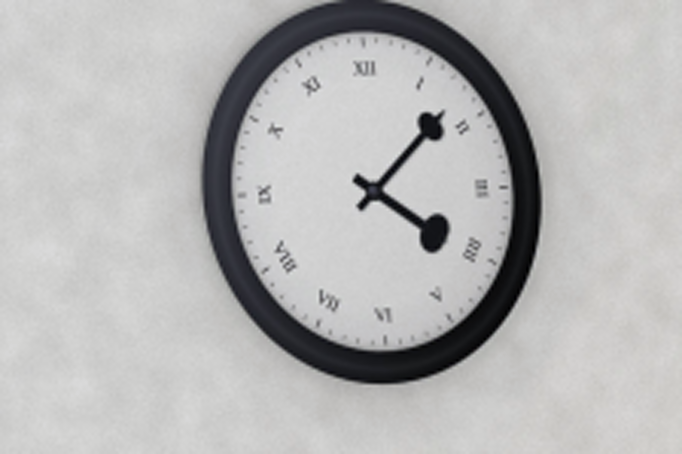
4.08
